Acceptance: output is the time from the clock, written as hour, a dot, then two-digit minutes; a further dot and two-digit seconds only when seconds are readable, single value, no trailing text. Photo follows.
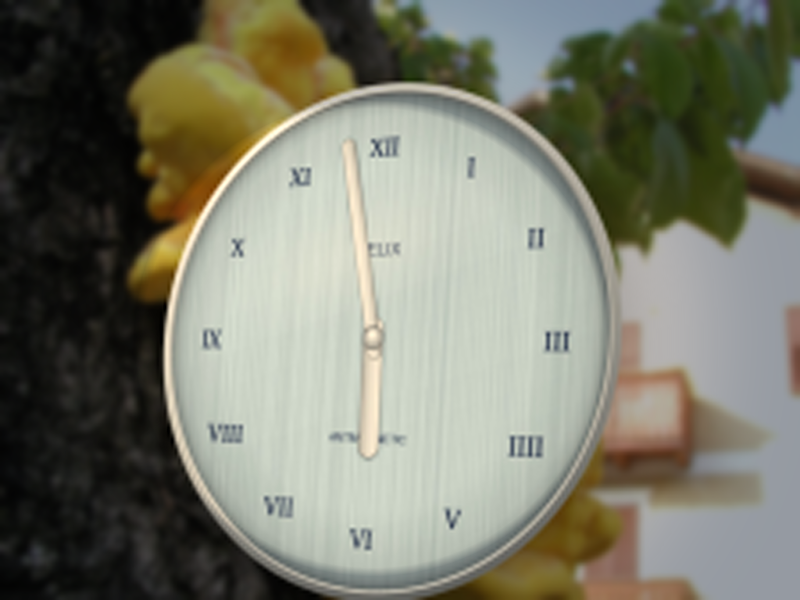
5.58
